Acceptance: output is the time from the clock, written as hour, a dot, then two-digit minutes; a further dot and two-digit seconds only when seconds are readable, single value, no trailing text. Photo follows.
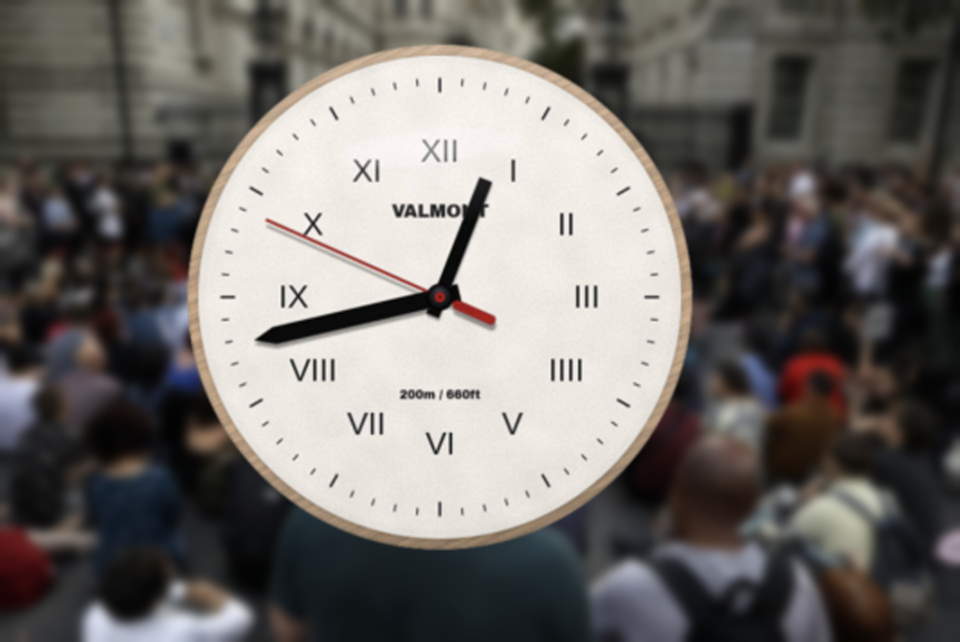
12.42.49
